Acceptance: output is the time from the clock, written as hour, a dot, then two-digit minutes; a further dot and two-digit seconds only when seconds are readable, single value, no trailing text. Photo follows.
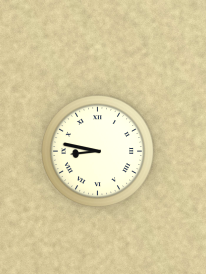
8.47
